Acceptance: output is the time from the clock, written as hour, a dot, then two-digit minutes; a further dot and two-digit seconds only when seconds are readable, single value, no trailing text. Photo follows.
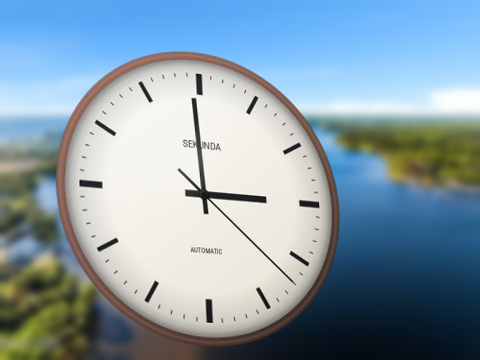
2.59.22
